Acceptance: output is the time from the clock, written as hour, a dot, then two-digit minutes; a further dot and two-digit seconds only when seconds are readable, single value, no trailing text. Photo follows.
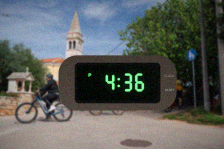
4.36
